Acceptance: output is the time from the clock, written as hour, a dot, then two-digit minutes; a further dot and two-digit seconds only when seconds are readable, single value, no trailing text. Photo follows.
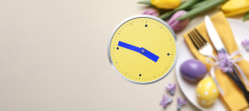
3.47
